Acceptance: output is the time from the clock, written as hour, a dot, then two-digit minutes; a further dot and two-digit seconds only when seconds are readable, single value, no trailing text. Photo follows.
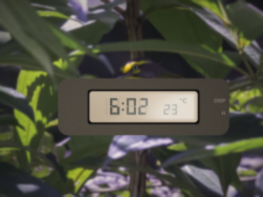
6.02
